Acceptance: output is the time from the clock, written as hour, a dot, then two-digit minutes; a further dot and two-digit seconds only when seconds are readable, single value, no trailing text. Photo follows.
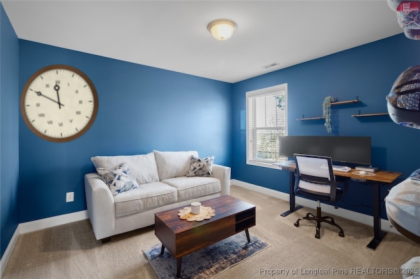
11.50
